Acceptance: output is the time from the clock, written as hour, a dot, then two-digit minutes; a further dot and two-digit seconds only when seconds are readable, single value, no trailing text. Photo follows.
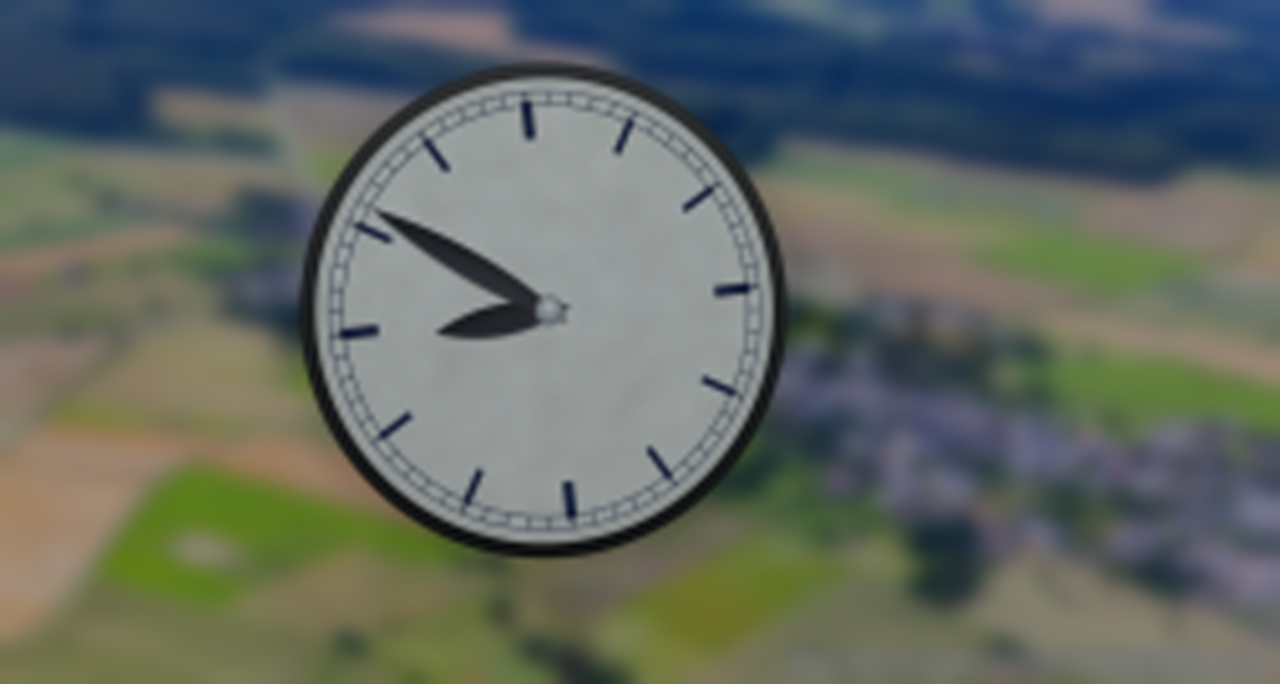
8.51
